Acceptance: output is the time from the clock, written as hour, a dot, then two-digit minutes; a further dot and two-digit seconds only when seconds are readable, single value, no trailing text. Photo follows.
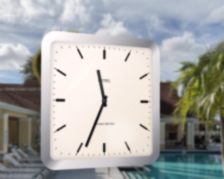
11.34
